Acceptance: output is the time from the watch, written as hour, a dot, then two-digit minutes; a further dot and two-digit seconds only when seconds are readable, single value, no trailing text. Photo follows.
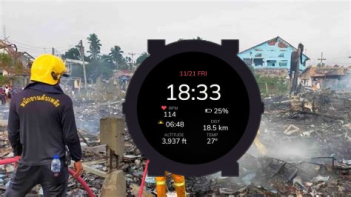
18.33
